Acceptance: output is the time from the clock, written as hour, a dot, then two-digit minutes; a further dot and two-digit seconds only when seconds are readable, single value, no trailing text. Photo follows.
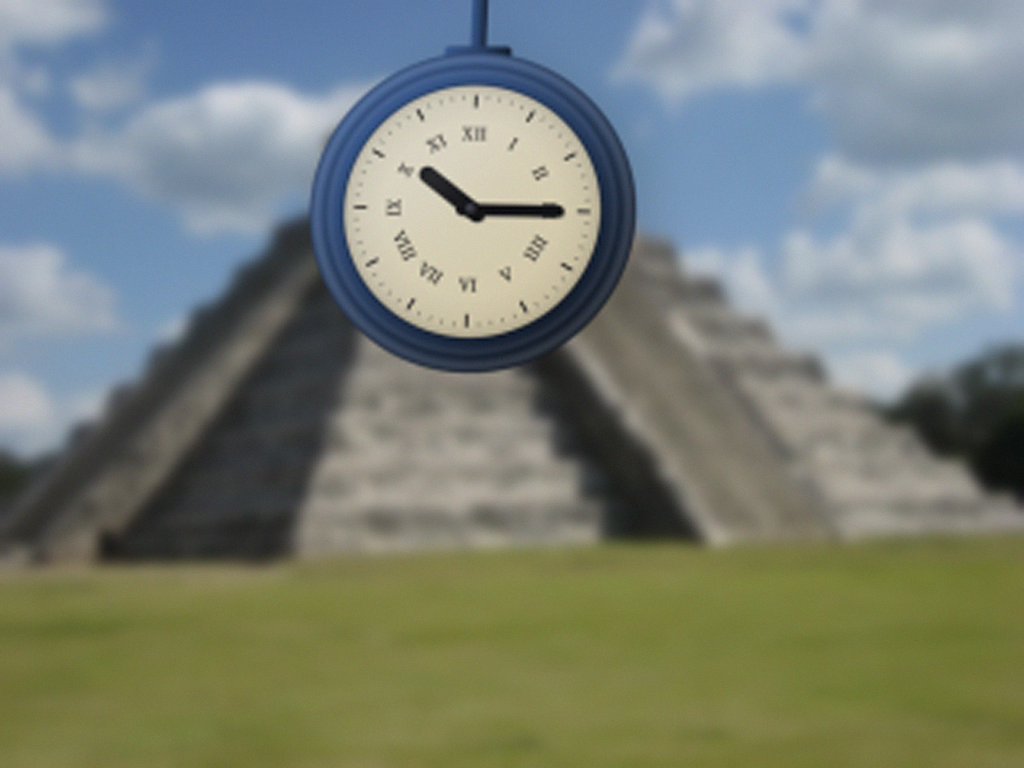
10.15
